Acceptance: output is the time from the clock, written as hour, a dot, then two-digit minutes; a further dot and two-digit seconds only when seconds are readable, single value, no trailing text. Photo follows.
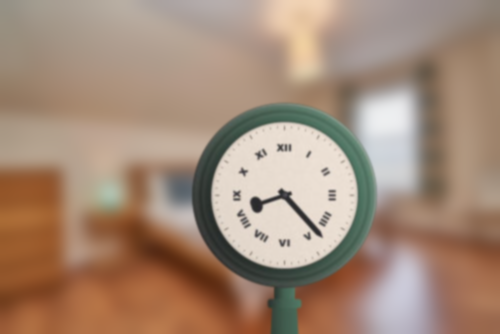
8.23
